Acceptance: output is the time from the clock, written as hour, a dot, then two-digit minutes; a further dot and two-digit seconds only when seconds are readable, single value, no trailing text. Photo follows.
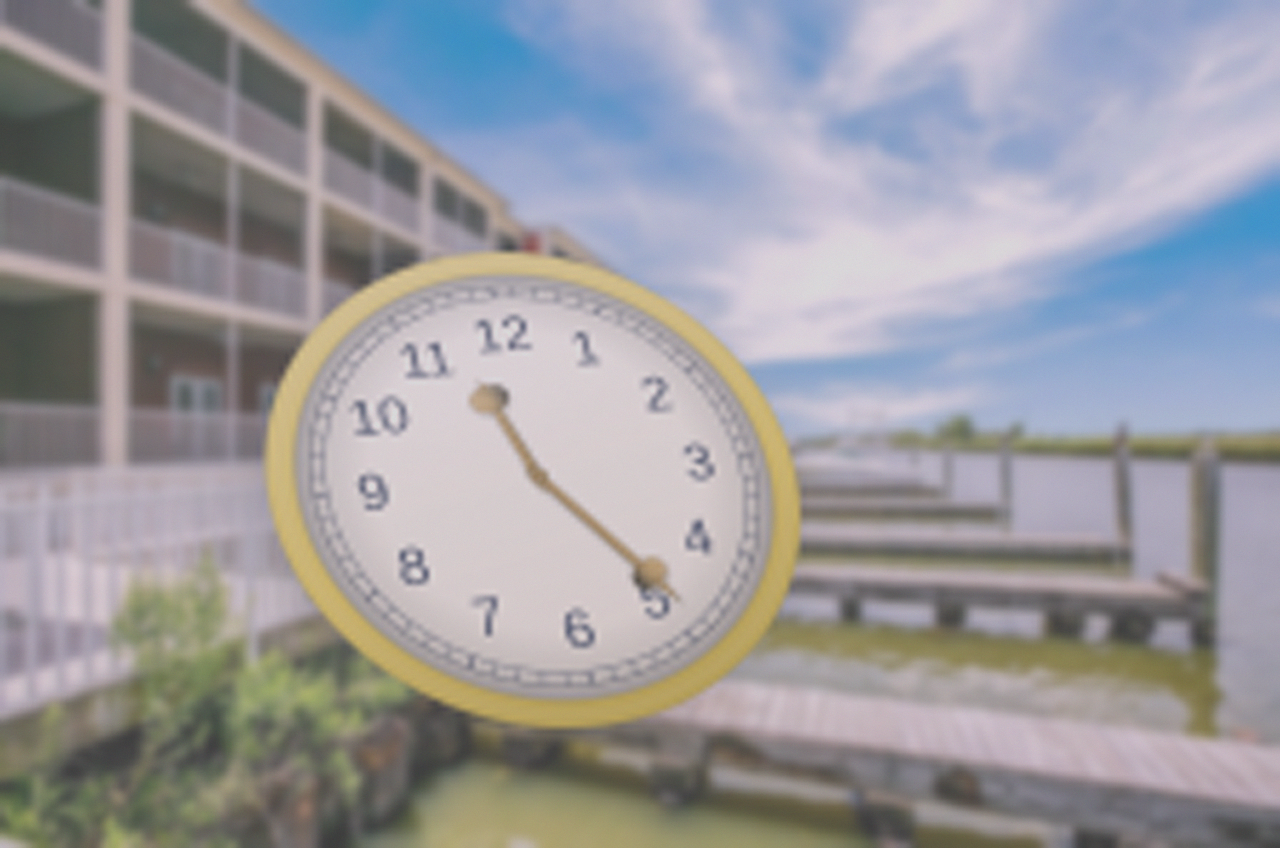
11.24
